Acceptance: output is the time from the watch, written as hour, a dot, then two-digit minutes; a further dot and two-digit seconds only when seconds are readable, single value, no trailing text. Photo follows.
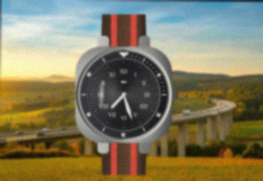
7.27
